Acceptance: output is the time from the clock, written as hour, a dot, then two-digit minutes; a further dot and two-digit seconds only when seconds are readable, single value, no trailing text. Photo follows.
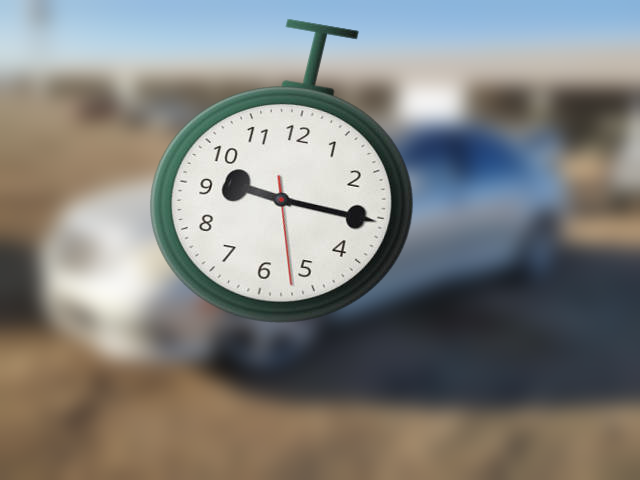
9.15.27
